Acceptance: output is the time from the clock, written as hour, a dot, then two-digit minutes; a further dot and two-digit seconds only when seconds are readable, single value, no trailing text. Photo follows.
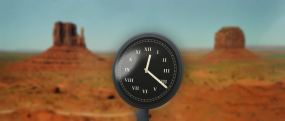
12.21
